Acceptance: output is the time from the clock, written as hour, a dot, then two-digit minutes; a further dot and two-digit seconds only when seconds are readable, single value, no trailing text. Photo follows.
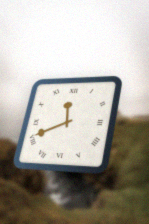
11.41
